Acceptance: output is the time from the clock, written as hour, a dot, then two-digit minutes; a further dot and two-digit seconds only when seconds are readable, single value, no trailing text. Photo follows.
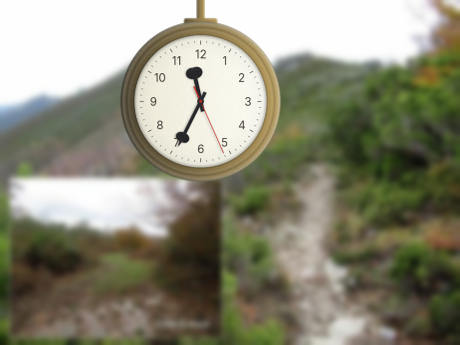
11.34.26
